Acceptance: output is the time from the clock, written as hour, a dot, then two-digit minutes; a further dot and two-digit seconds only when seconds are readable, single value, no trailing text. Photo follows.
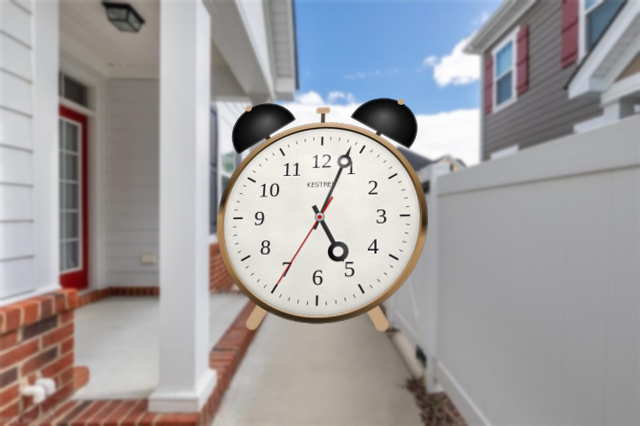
5.03.35
